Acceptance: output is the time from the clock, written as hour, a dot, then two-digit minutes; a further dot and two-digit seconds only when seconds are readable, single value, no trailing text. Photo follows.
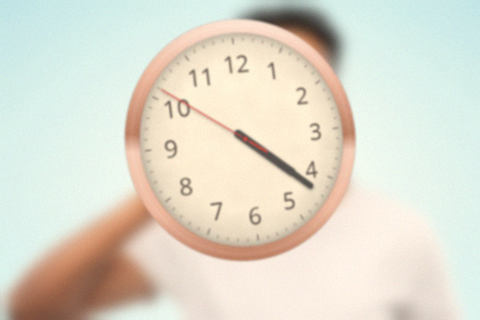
4.21.51
